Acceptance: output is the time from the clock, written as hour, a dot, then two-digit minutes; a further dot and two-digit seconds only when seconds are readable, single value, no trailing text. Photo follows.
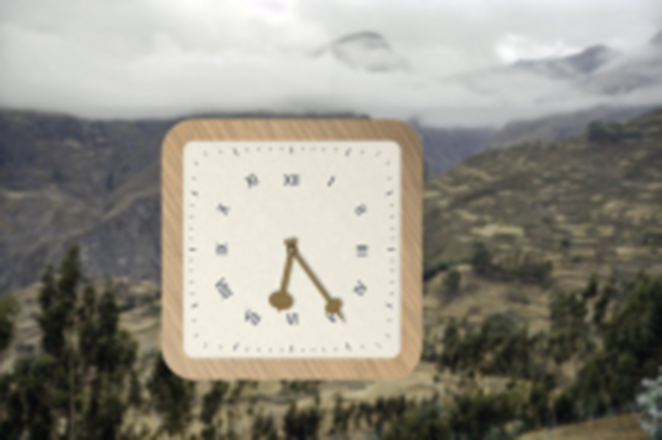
6.24
